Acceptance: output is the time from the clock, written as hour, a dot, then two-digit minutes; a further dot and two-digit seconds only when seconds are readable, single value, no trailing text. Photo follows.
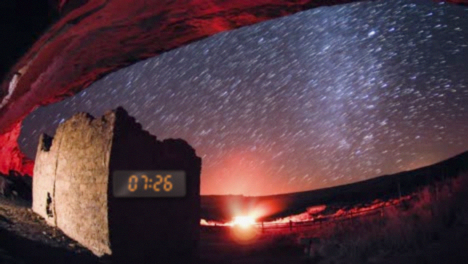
7.26
